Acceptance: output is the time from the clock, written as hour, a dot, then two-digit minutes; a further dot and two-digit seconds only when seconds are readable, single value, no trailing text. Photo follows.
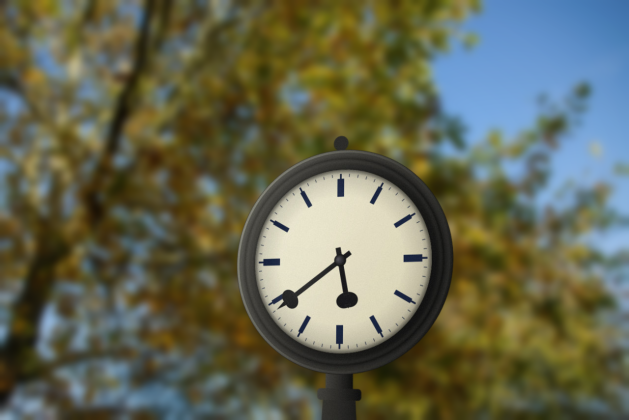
5.39
